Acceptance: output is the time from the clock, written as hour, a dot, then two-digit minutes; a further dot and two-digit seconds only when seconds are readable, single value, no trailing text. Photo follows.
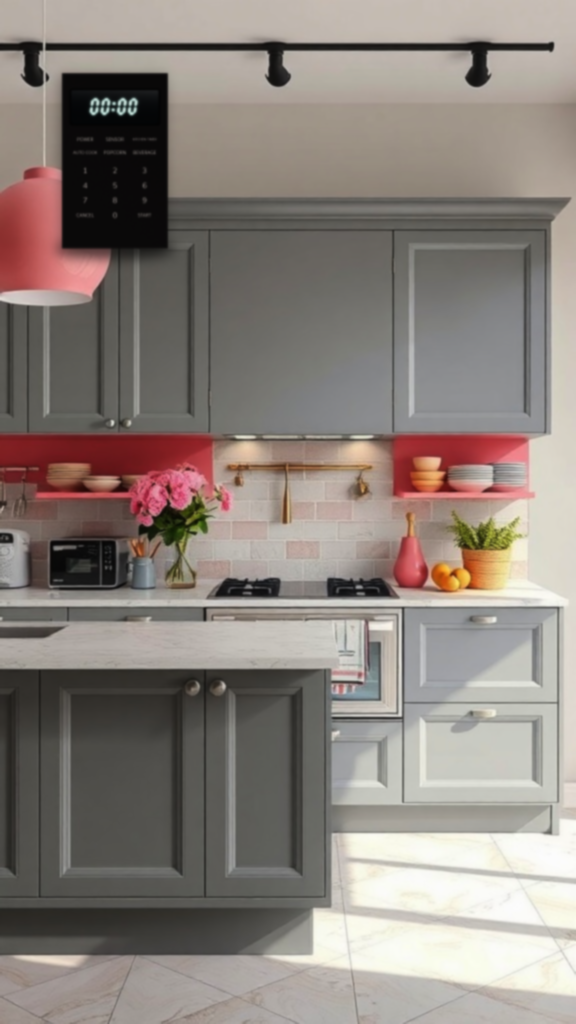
0.00
